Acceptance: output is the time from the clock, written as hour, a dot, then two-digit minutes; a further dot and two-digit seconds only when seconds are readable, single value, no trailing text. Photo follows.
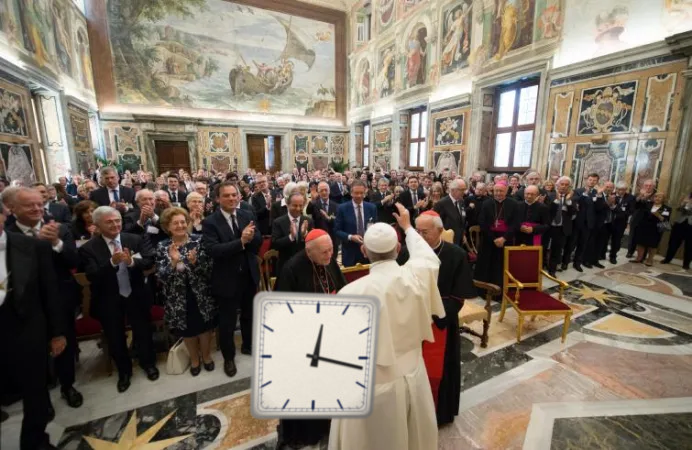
12.17
